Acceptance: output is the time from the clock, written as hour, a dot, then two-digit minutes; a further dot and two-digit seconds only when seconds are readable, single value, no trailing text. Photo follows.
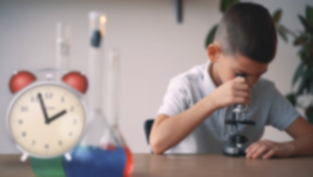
1.57
